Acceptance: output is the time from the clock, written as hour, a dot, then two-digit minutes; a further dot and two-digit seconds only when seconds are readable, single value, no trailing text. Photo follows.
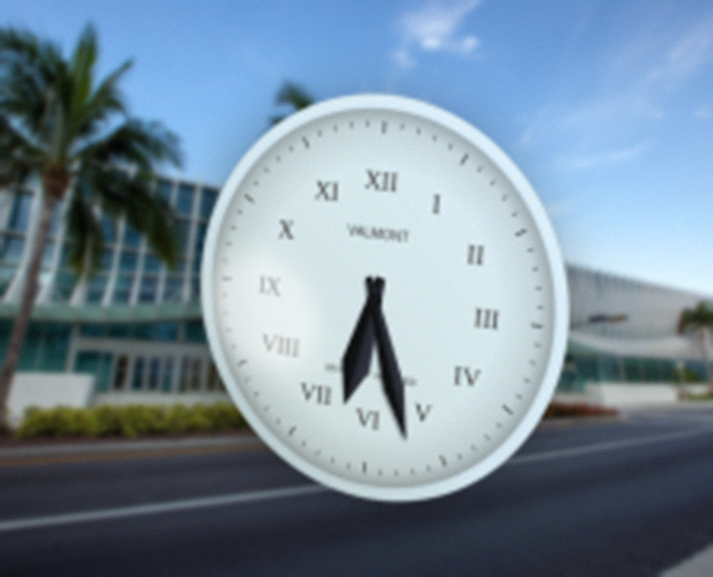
6.27
